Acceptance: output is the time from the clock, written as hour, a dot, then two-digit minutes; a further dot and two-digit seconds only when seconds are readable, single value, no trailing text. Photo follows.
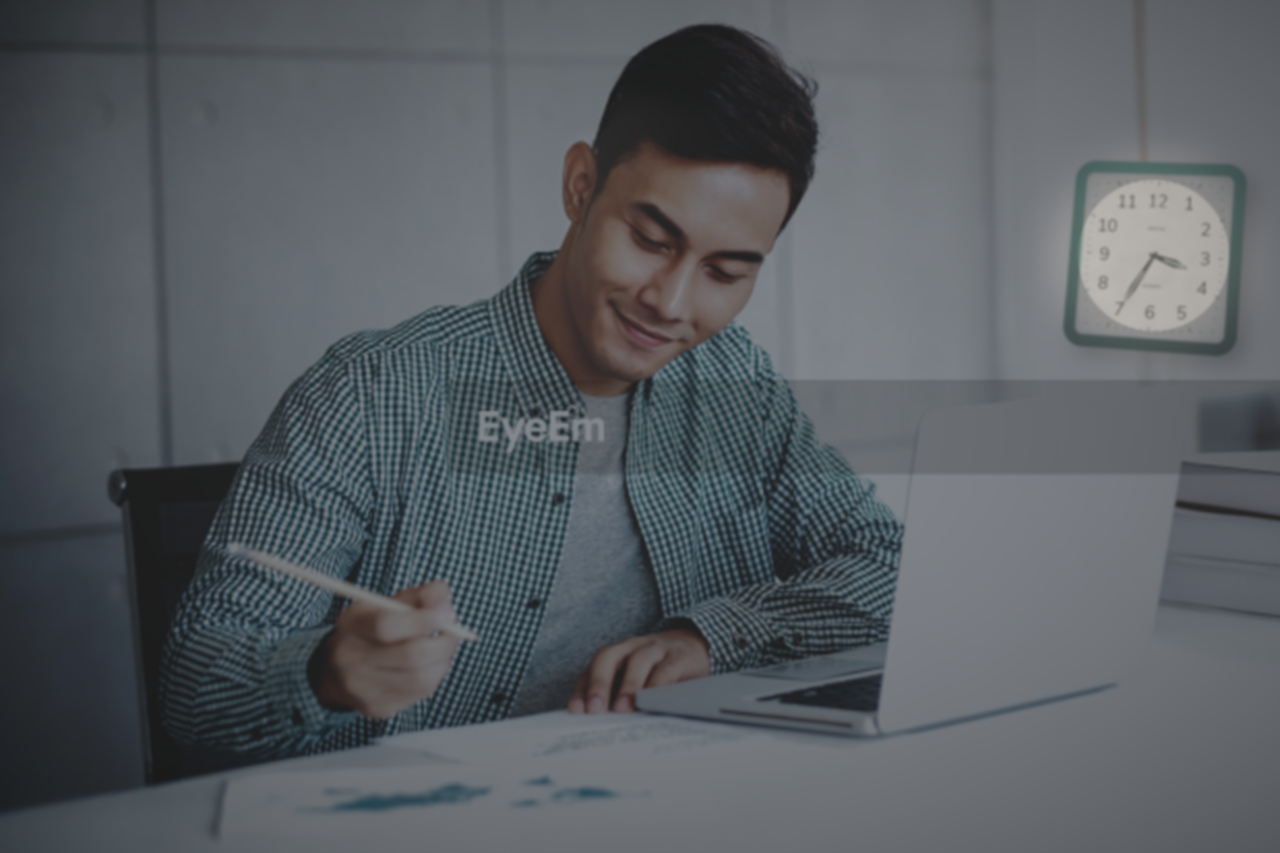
3.35
